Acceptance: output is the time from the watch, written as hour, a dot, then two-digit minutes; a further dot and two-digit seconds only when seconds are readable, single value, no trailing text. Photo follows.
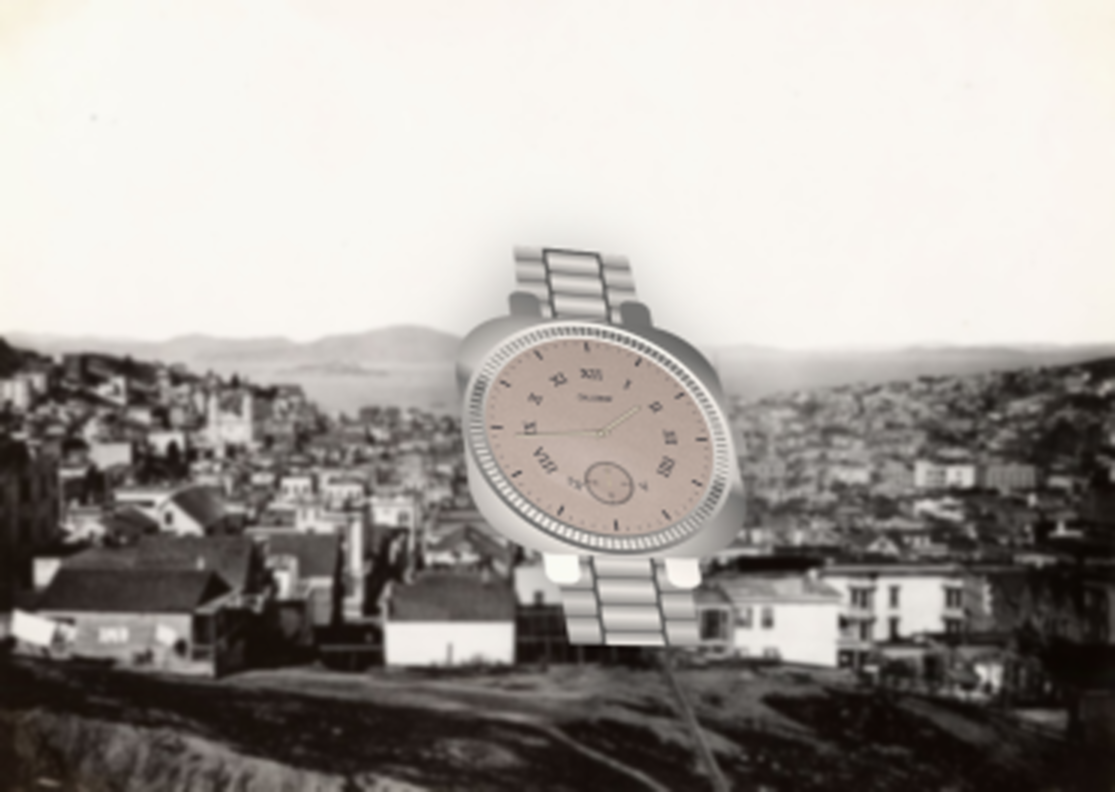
1.44
